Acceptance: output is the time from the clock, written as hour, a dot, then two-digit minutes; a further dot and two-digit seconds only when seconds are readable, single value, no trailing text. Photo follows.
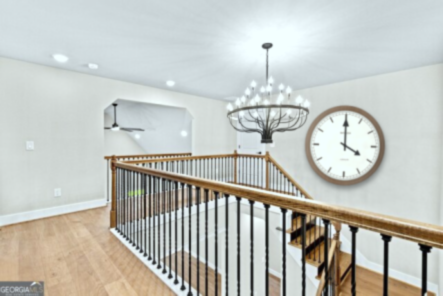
4.00
